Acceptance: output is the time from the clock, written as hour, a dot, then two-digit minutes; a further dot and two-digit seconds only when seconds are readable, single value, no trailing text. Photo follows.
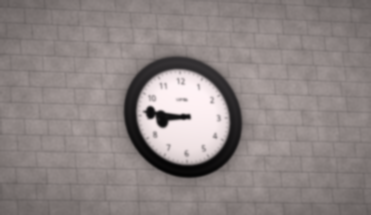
8.46
